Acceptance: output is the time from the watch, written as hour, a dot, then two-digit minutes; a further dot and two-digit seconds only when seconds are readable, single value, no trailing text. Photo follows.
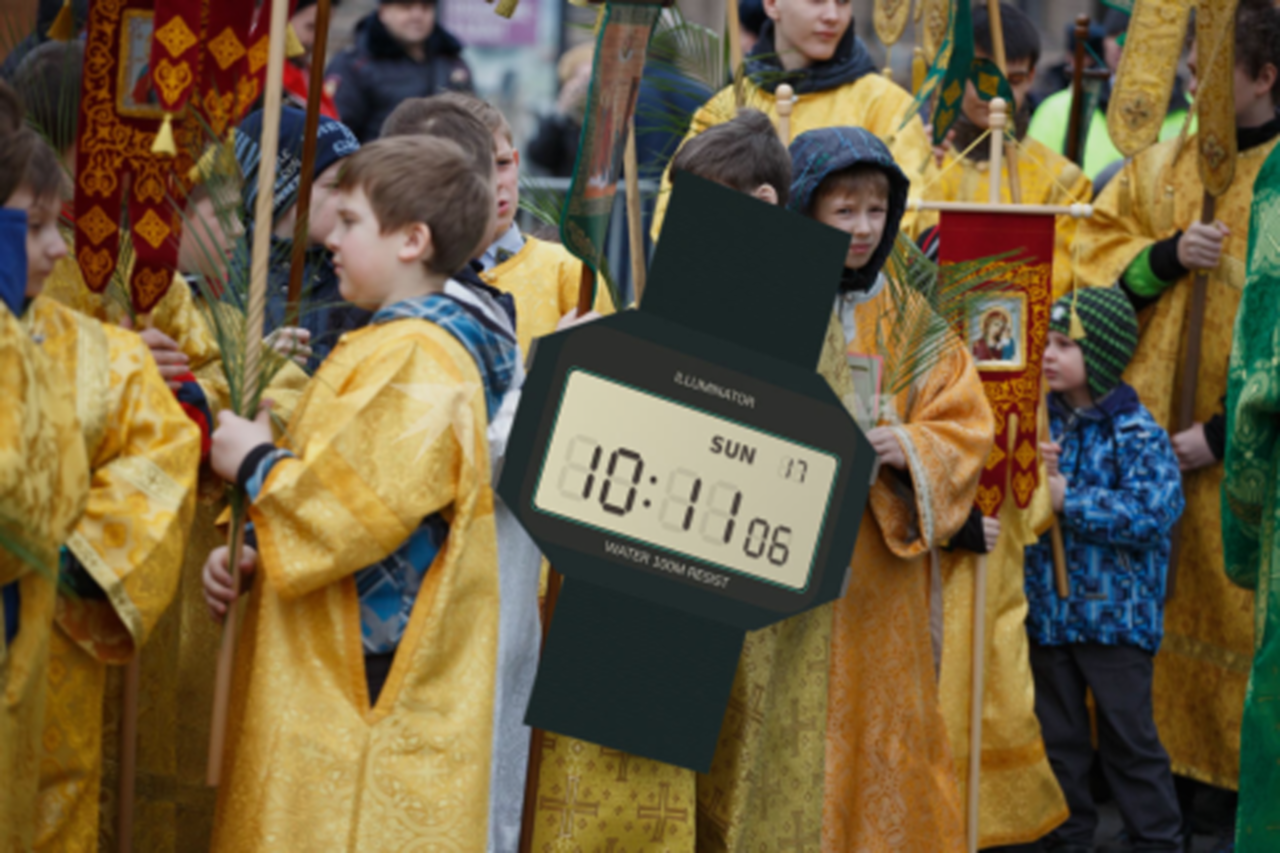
10.11.06
